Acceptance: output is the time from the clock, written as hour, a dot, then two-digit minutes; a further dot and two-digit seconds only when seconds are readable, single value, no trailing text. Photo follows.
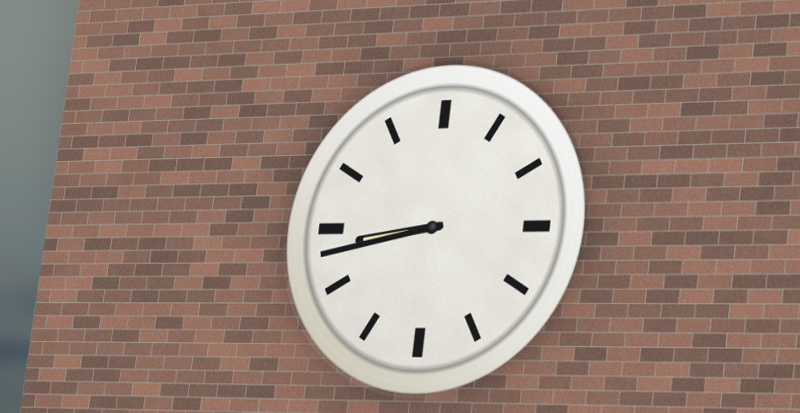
8.43
